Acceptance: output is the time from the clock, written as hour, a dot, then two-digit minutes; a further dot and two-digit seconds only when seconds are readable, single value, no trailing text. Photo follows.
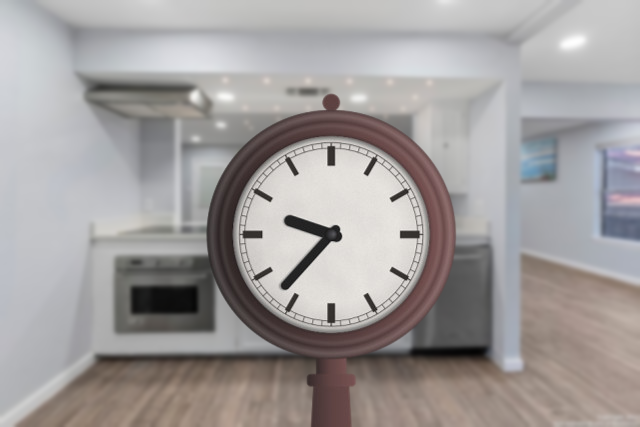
9.37
